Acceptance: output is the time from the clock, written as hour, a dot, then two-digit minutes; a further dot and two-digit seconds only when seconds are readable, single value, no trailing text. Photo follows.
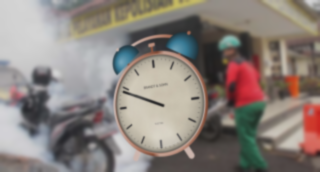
9.49
